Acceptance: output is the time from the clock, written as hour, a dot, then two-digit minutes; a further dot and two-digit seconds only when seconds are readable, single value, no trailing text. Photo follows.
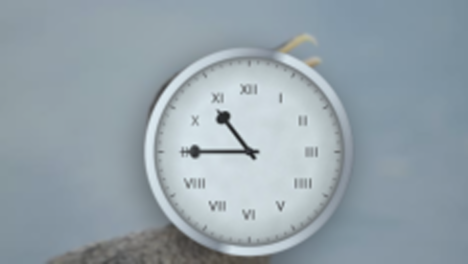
10.45
